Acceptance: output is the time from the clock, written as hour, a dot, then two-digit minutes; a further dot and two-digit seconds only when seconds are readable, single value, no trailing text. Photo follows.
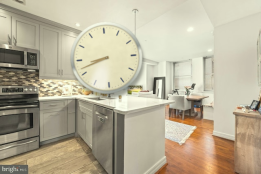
8.42
